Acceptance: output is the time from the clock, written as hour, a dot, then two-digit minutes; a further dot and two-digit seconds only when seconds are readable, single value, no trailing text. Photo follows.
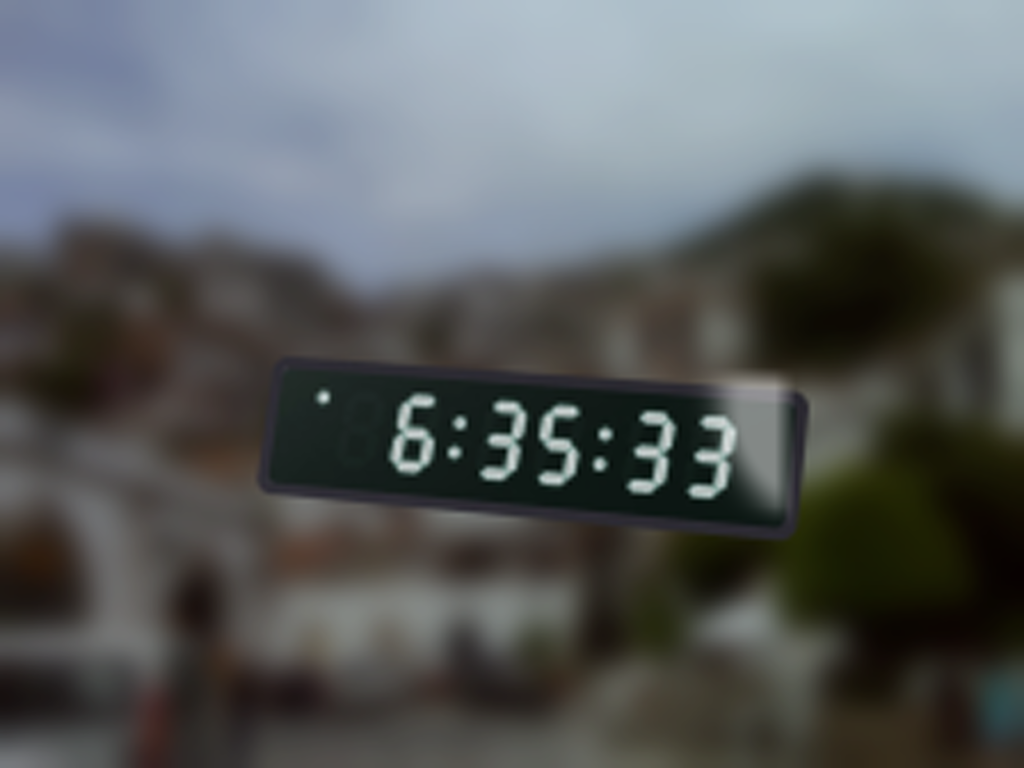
6.35.33
